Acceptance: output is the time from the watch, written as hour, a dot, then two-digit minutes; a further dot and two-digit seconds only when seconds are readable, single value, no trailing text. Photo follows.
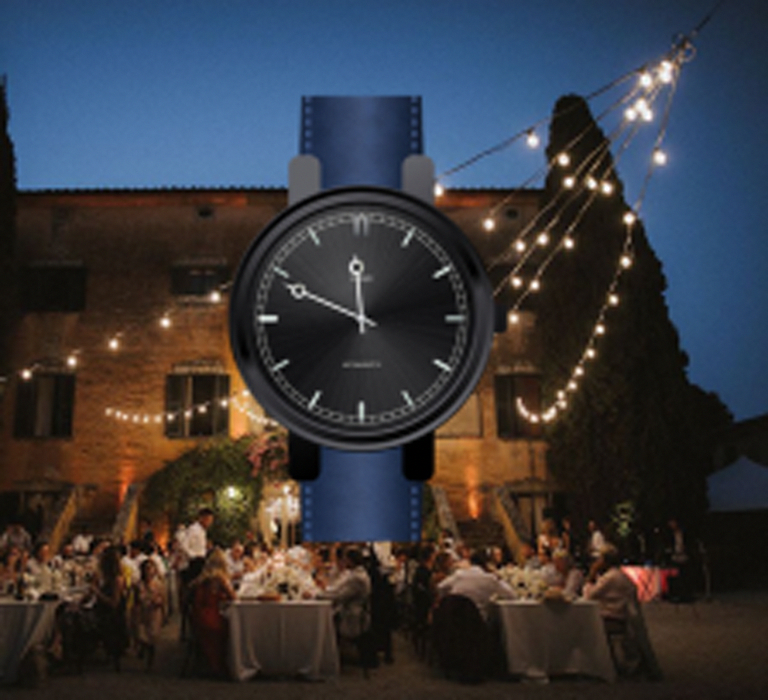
11.49
